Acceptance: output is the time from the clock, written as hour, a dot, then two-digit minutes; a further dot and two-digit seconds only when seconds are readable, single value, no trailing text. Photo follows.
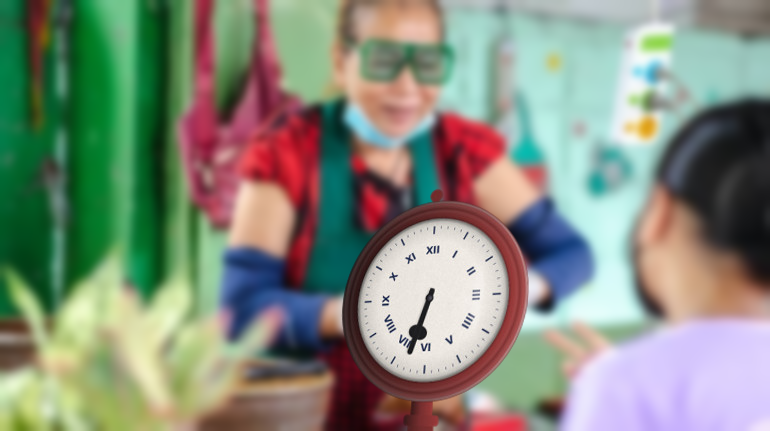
6.33
